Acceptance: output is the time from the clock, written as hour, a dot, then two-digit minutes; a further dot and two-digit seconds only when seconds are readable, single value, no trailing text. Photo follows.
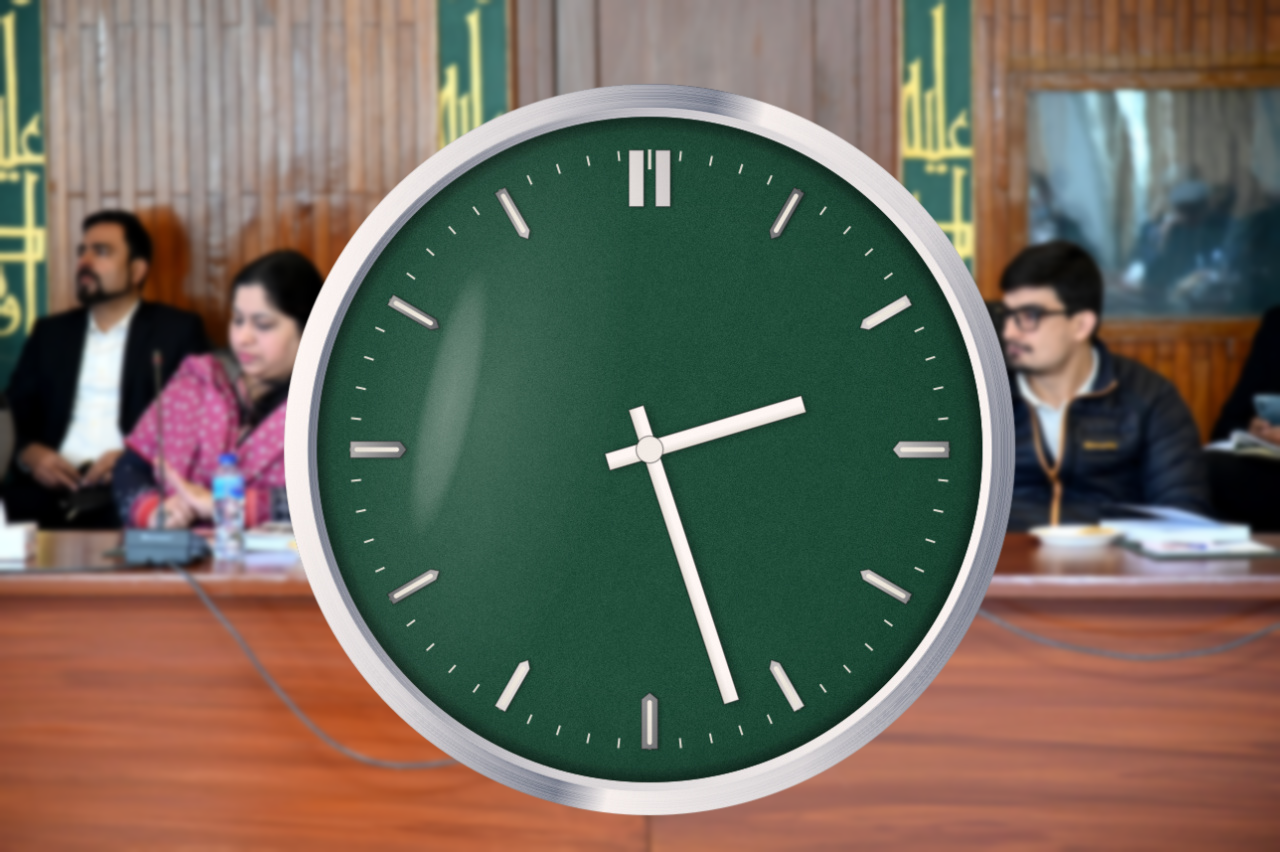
2.27
